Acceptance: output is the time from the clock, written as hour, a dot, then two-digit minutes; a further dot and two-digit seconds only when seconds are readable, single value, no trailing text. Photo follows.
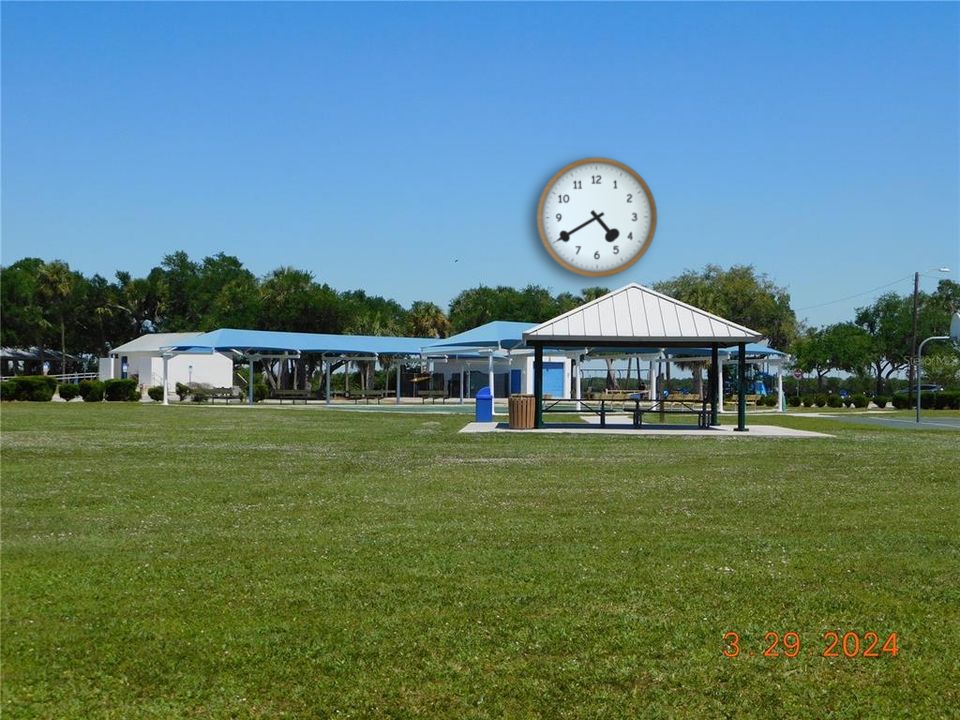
4.40
